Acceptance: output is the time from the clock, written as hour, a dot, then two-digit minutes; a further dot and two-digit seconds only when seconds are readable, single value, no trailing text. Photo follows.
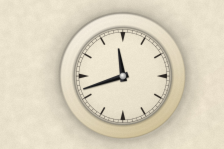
11.42
